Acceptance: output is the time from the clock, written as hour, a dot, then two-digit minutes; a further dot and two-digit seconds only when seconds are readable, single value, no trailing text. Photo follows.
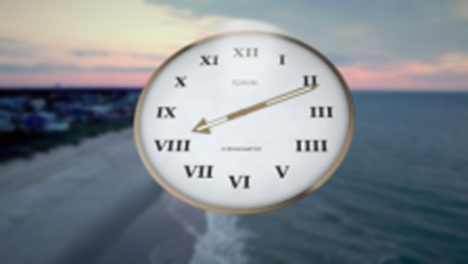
8.11
